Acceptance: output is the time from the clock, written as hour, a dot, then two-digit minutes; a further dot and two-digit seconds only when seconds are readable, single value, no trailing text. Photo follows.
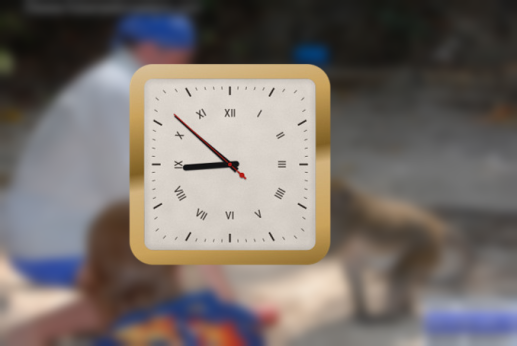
8.51.52
